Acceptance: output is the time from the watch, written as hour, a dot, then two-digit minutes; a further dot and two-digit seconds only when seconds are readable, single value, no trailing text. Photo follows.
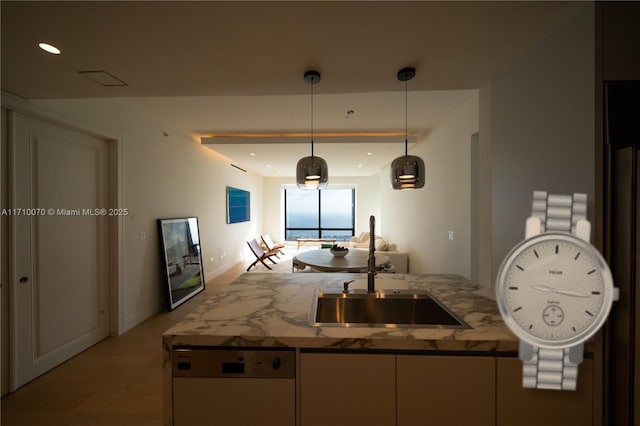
9.16
